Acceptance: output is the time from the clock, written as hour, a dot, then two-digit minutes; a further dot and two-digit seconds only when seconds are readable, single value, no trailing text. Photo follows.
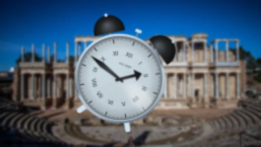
1.48
